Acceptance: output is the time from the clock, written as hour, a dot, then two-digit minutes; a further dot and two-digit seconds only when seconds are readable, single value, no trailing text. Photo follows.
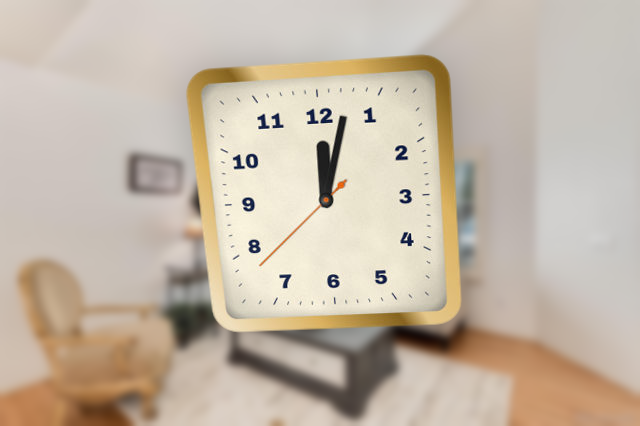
12.02.38
